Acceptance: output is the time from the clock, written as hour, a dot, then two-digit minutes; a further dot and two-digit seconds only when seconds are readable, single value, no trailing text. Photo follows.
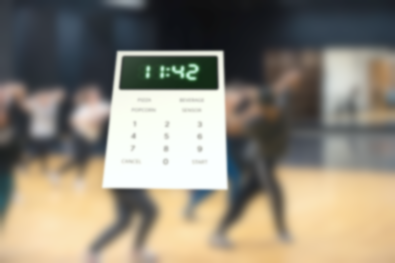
11.42
